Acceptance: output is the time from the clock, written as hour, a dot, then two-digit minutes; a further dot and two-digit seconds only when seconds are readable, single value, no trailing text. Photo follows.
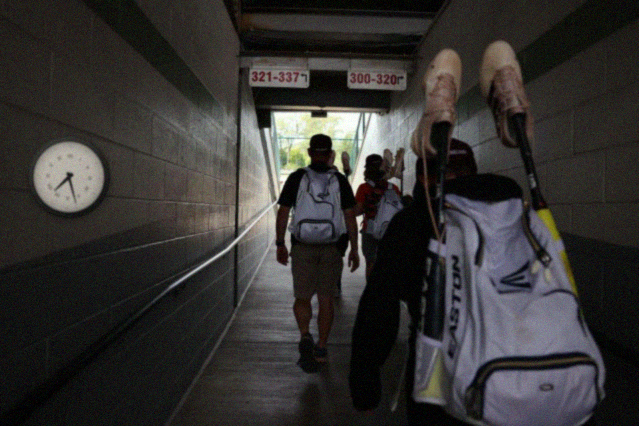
7.27
